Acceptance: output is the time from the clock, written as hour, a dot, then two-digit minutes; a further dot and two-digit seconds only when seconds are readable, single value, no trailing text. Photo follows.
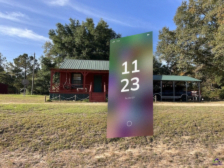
11.23
